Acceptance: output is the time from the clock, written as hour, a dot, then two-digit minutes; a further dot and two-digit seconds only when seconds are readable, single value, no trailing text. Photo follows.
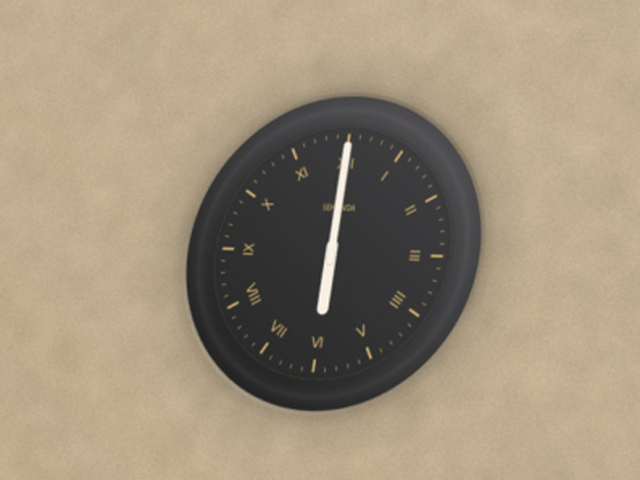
6.00
